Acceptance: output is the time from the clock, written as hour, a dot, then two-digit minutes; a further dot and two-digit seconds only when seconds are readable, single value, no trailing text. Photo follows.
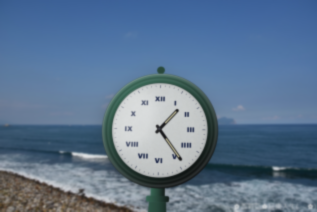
1.24
